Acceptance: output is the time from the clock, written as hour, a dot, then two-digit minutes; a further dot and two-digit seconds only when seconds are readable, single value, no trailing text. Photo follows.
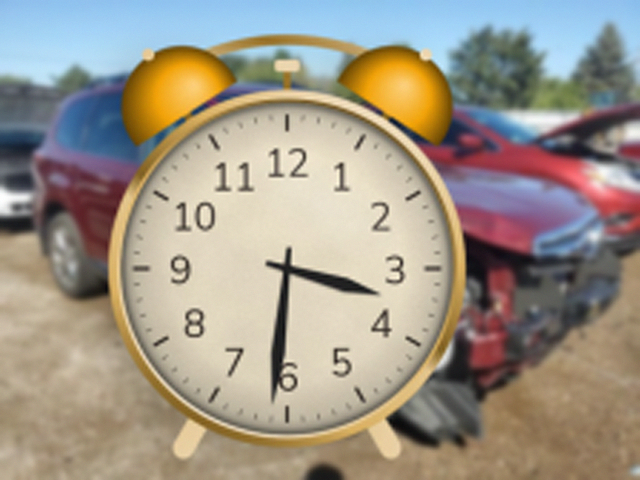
3.31
